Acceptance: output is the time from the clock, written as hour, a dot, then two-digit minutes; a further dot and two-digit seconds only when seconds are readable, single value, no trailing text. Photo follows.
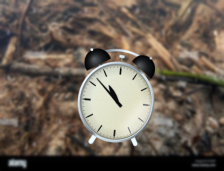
10.52
